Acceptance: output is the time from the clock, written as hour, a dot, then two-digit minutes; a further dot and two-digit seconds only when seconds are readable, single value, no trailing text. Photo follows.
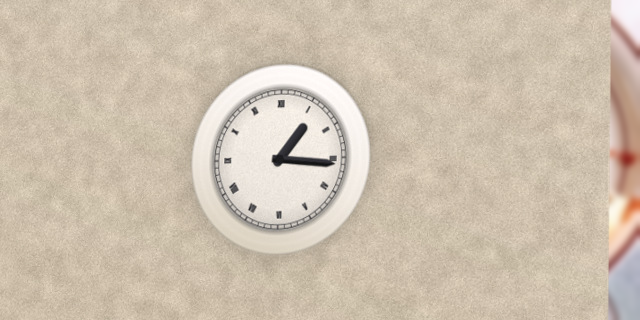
1.16
